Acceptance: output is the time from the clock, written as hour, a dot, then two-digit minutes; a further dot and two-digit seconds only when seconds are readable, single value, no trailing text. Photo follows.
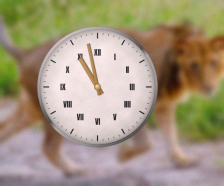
10.58
